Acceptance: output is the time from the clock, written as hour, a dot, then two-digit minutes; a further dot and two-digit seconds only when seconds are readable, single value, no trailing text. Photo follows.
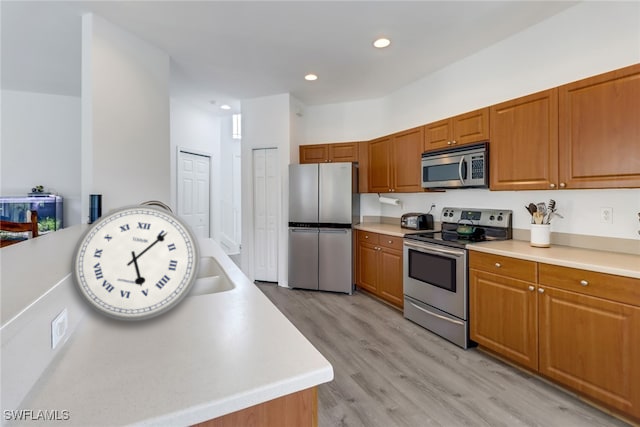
5.06
